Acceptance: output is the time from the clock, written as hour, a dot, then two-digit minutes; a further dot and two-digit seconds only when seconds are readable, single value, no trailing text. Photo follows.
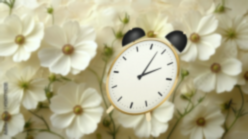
2.03
